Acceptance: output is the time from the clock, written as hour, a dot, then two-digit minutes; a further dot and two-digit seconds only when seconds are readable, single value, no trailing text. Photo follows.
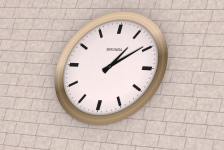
1.09
